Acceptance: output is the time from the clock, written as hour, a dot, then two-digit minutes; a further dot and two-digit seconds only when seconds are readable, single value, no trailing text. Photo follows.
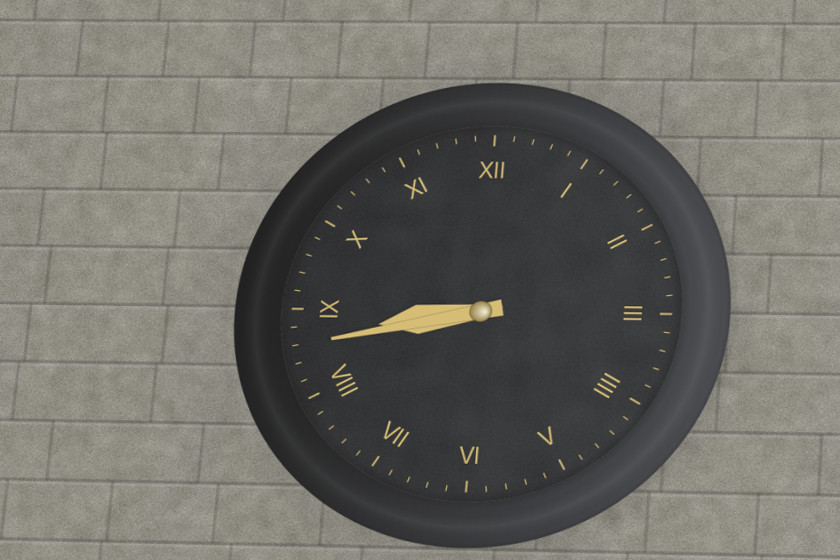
8.43
